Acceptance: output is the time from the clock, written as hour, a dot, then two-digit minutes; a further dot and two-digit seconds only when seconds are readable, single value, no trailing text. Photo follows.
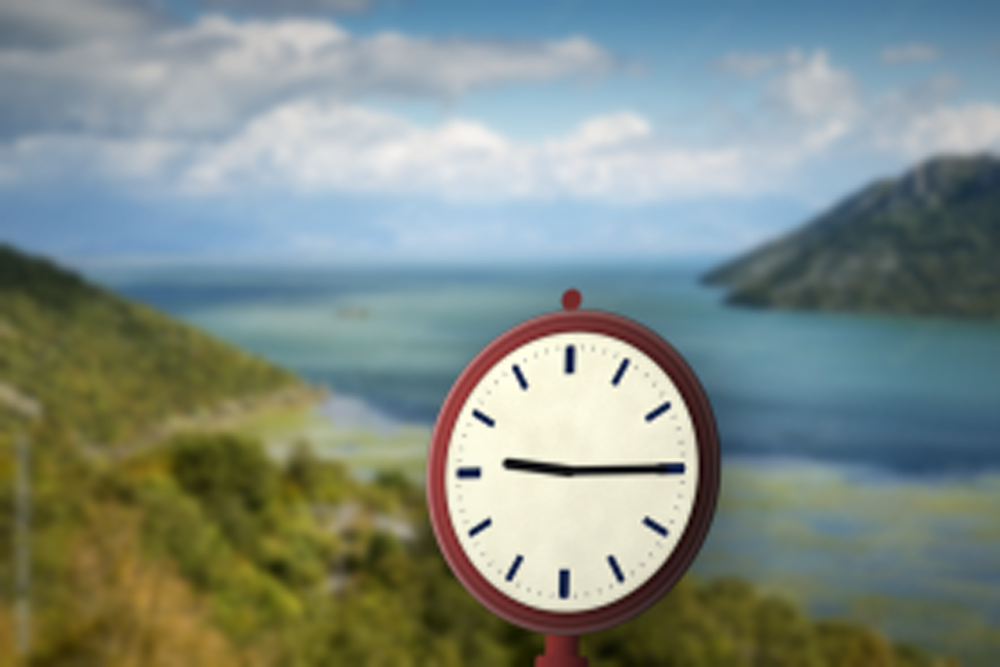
9.15
